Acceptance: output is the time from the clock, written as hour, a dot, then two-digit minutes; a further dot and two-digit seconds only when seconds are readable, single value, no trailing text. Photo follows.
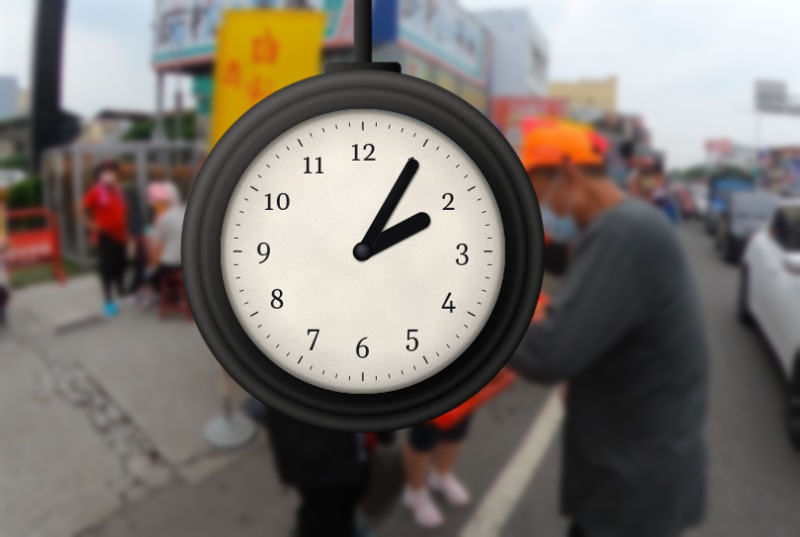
2.05
